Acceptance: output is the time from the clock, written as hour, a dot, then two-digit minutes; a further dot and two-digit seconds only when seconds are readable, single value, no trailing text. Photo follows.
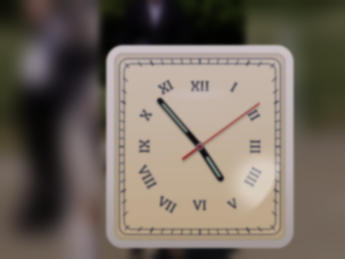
4.53.09
